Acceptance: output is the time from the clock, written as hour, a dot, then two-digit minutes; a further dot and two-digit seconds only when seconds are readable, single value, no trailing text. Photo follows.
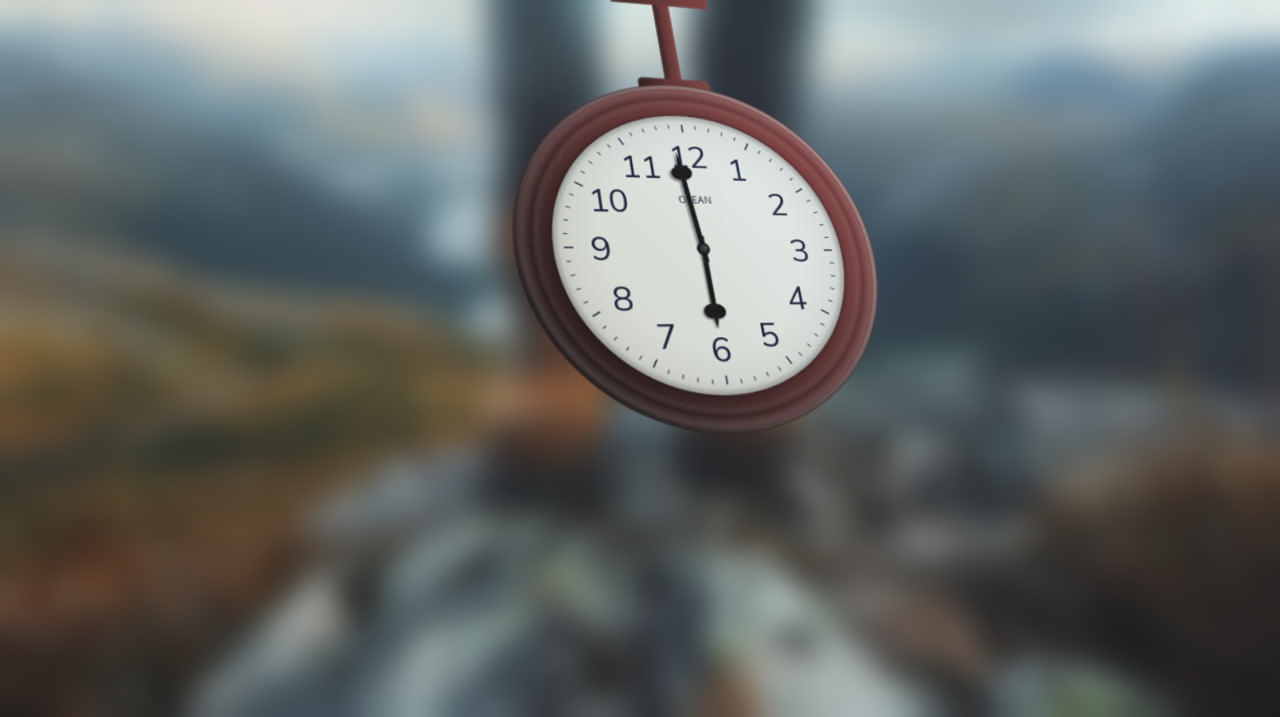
5.59
